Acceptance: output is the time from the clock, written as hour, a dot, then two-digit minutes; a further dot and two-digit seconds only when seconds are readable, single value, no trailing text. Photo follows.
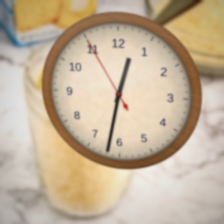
12.31.55
